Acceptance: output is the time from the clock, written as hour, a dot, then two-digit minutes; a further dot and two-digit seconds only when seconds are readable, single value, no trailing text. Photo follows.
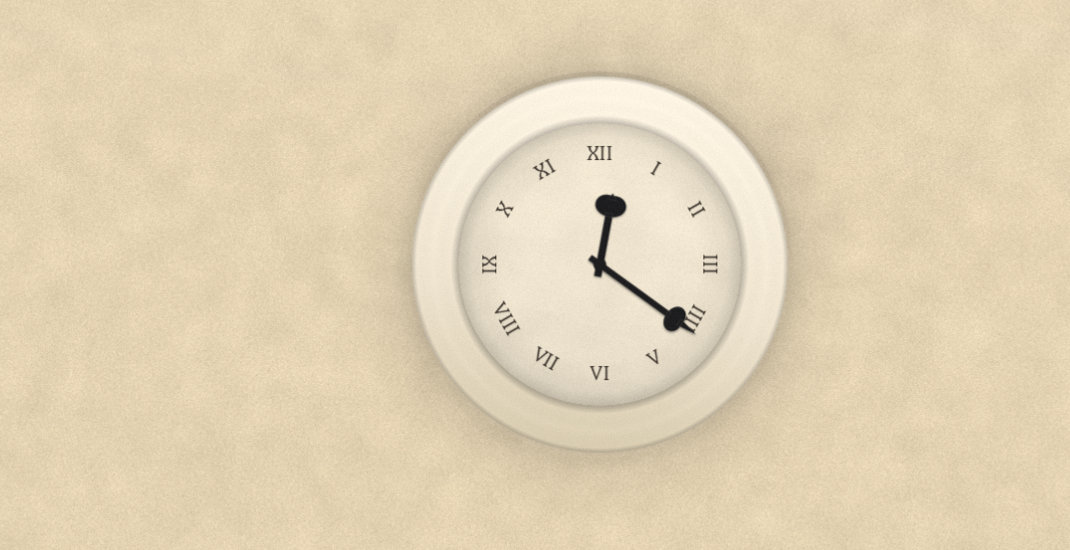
12.21
